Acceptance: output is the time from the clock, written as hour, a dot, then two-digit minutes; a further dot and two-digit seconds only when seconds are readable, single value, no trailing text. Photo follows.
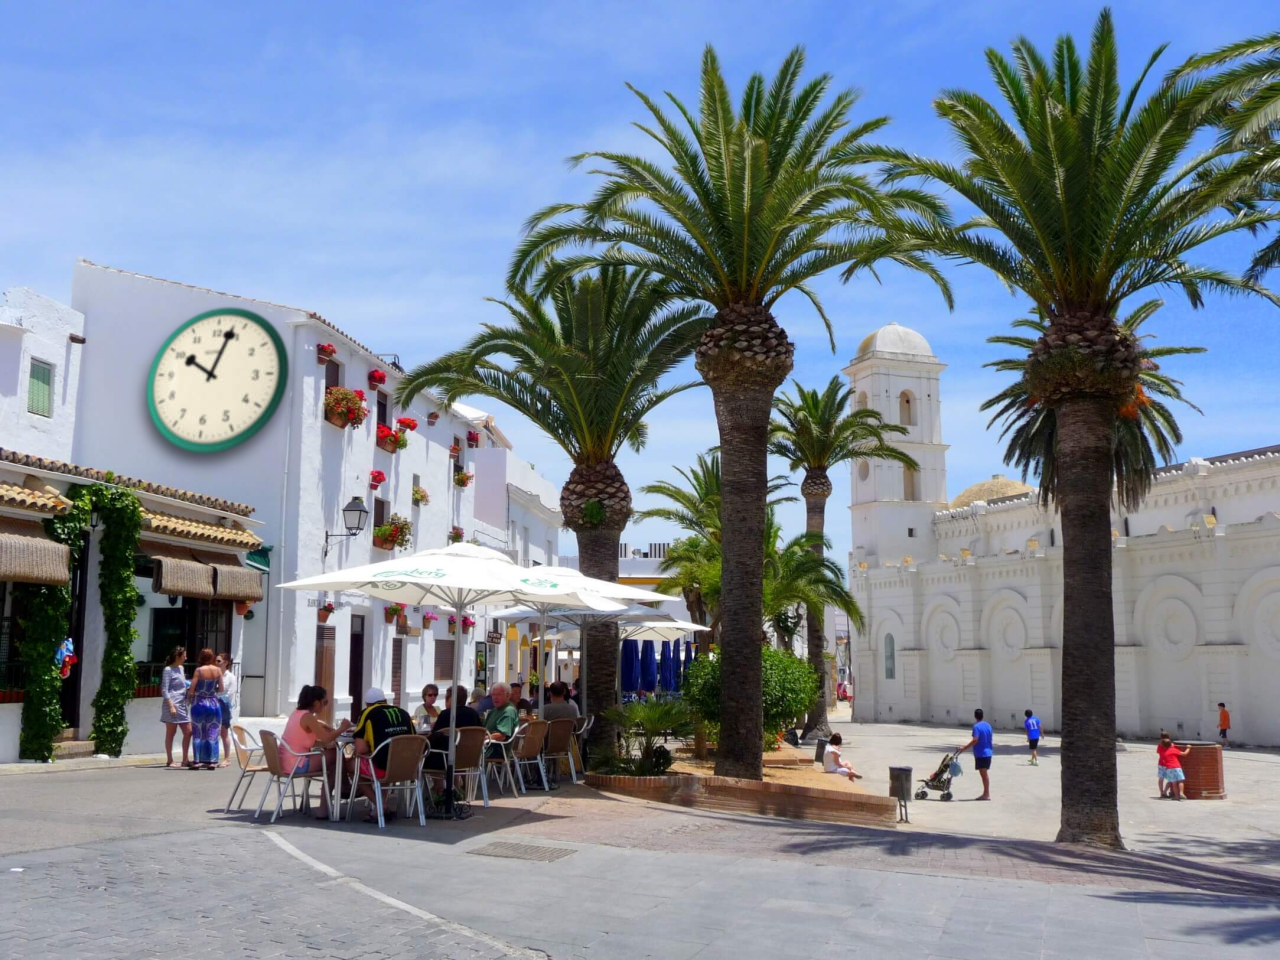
10.03
